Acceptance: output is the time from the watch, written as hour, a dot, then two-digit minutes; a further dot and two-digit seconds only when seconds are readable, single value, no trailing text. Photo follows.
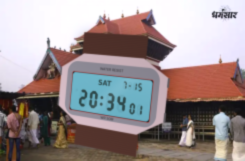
20.34.01
